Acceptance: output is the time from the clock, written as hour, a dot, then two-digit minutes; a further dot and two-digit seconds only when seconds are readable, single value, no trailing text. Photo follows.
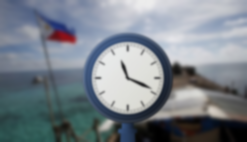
11.19
